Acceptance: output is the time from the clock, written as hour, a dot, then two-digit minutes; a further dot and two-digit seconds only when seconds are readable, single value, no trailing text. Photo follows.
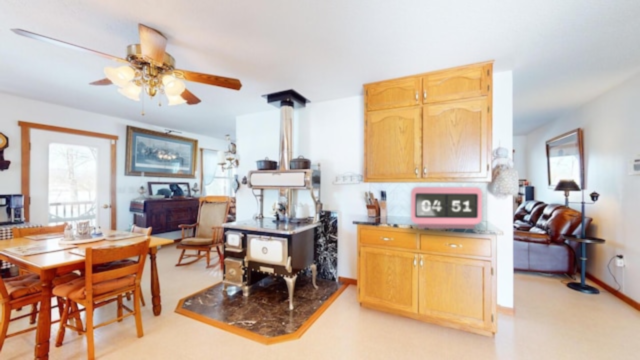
4.51
